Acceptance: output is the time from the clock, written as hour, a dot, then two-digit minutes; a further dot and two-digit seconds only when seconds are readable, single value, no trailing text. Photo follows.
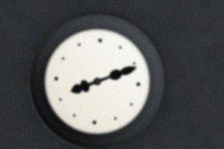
8.11
